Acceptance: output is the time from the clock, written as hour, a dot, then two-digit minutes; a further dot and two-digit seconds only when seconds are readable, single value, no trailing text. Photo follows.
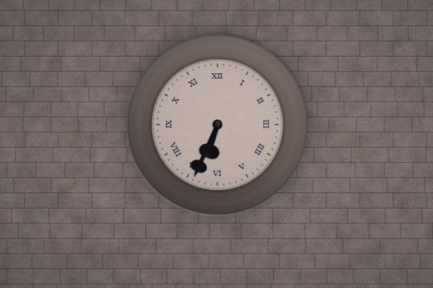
6.34
